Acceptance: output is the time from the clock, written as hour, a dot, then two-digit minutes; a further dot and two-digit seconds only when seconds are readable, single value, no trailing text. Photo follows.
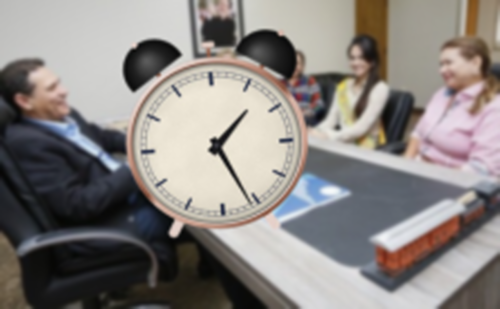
1.26
